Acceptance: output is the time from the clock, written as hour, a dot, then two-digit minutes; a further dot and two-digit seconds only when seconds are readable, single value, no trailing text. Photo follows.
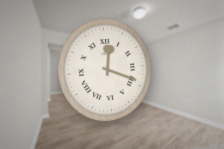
12.19
